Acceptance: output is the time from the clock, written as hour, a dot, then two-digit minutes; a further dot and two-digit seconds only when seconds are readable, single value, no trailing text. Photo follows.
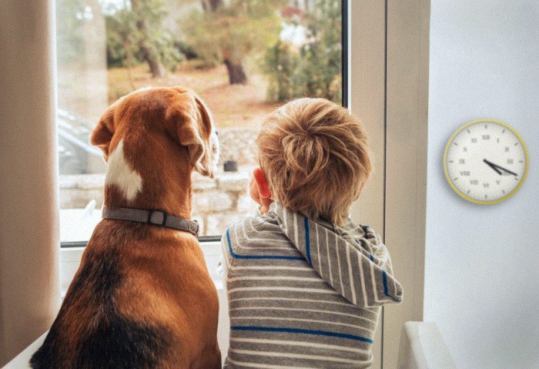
4.19
